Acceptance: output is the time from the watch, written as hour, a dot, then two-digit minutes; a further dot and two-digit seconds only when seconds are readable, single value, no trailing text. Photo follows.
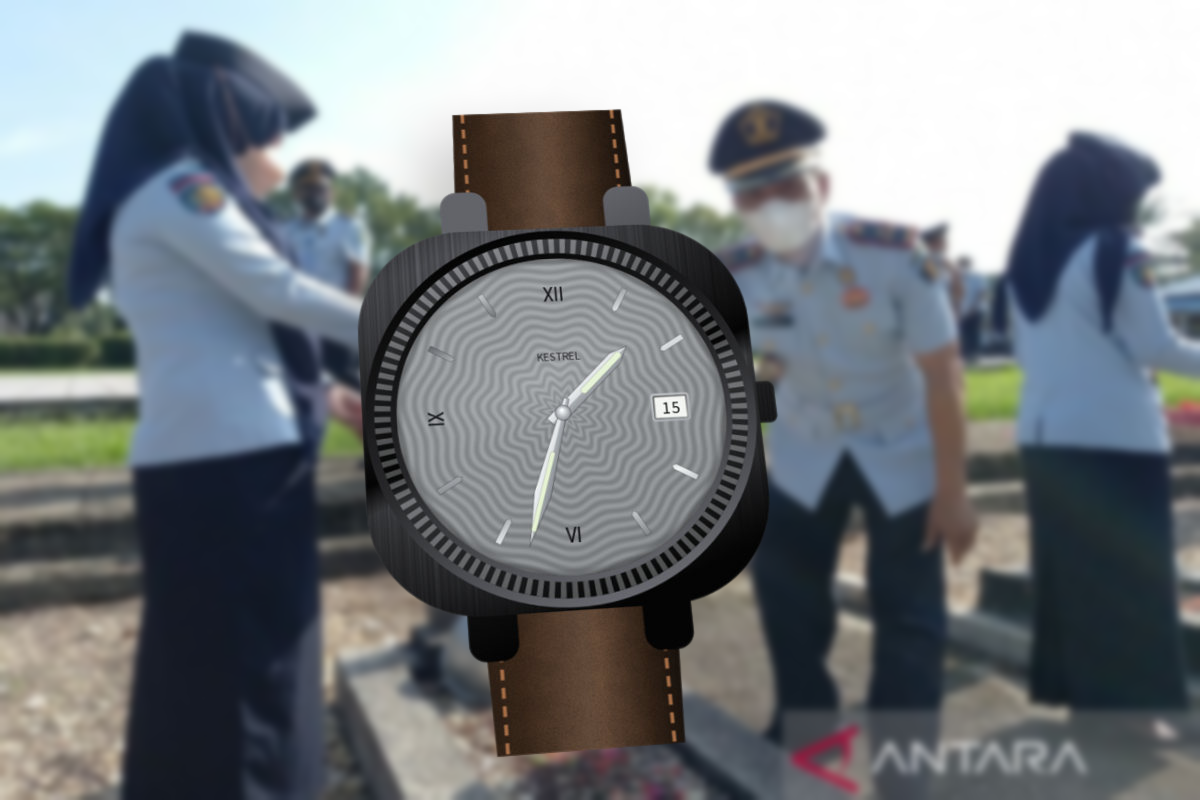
1.33
